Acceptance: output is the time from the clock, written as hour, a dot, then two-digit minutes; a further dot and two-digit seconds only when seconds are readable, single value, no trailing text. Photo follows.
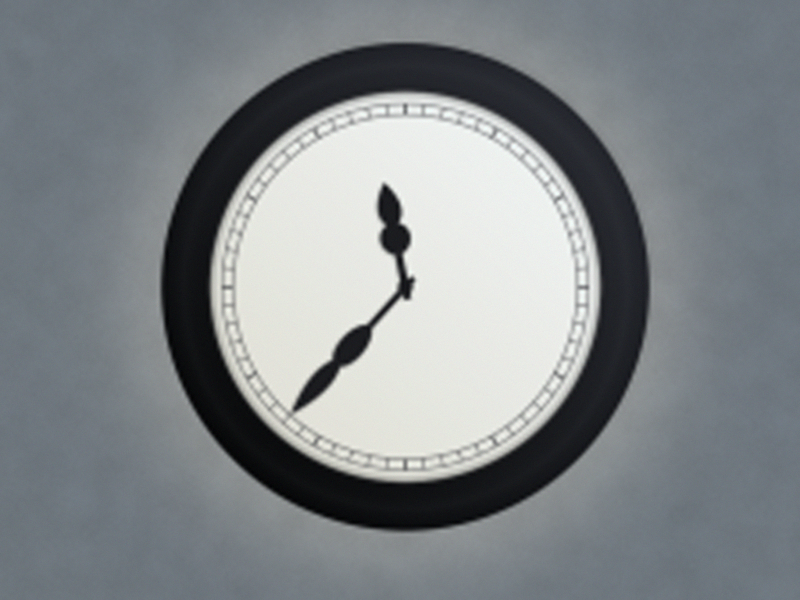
11.37
